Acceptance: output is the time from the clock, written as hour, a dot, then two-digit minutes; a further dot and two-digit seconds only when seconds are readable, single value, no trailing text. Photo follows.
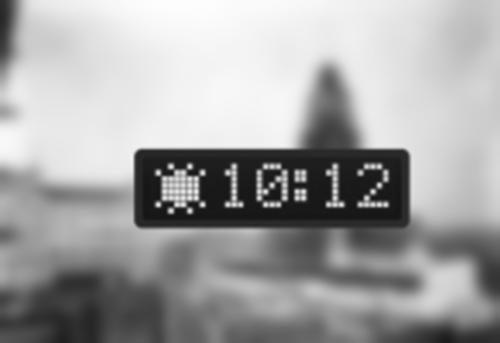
10.12
